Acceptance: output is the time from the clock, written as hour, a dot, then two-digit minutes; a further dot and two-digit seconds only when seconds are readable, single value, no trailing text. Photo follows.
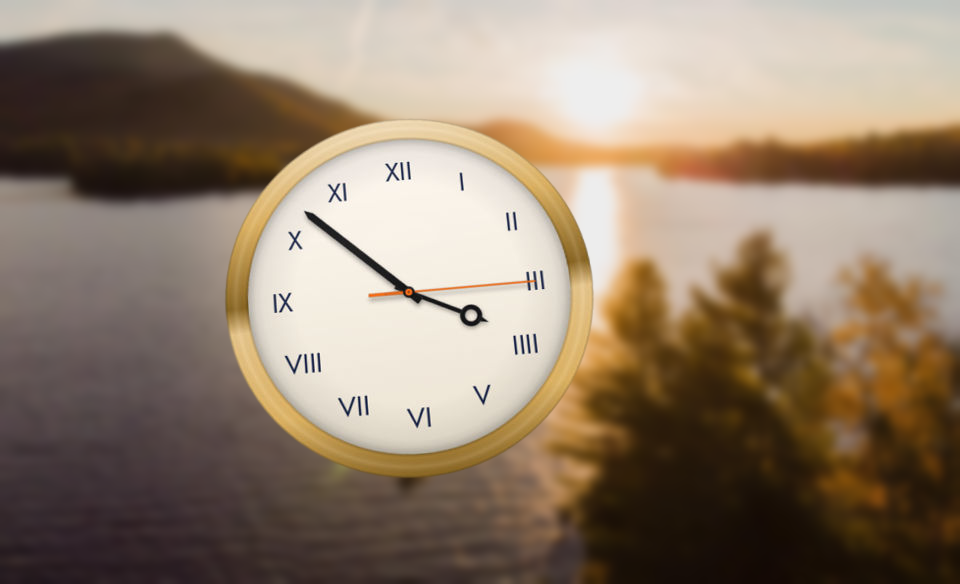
3.52.15
